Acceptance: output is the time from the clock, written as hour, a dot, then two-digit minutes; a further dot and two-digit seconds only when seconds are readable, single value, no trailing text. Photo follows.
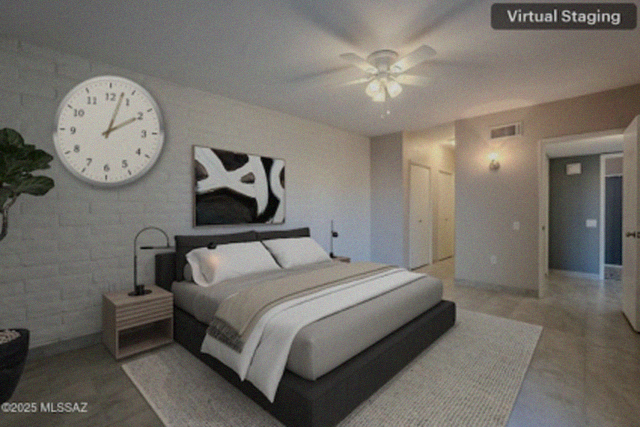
2.03
